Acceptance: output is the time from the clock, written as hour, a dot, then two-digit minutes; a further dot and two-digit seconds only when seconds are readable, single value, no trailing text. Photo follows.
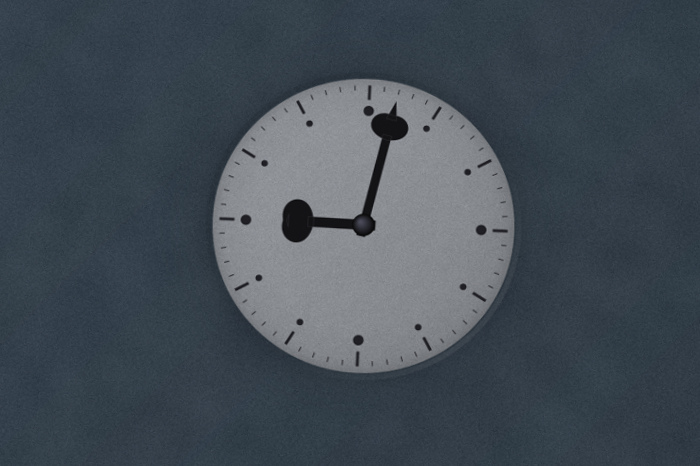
9.02
